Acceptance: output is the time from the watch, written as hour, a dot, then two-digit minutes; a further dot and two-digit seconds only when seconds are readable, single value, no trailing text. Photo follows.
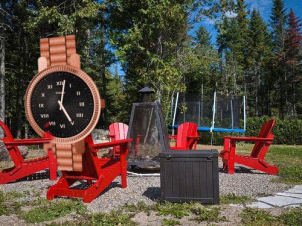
5.02
